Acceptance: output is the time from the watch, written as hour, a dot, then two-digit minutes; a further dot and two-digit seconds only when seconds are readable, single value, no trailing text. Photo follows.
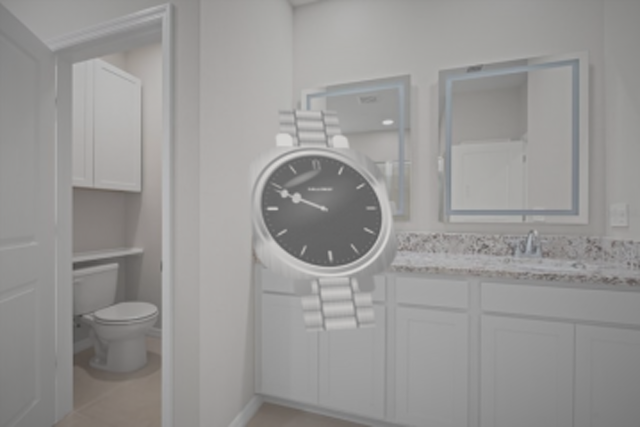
9.49
